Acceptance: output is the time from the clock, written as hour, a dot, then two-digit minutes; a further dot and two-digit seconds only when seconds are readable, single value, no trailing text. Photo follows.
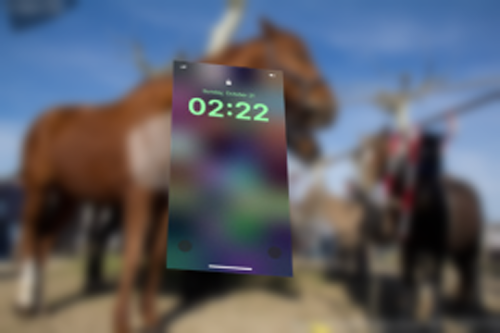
2.22
